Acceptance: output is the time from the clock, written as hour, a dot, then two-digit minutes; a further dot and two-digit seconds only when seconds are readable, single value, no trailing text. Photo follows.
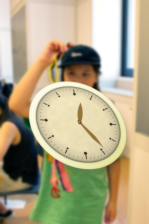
12.24
